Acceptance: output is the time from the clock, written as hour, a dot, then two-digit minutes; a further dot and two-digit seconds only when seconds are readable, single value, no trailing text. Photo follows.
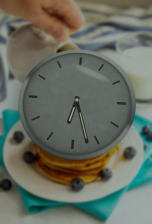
6.27
